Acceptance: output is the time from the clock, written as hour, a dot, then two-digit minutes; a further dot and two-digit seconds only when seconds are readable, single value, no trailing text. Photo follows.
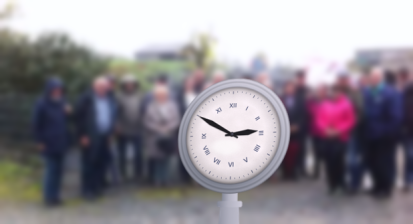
2.50
